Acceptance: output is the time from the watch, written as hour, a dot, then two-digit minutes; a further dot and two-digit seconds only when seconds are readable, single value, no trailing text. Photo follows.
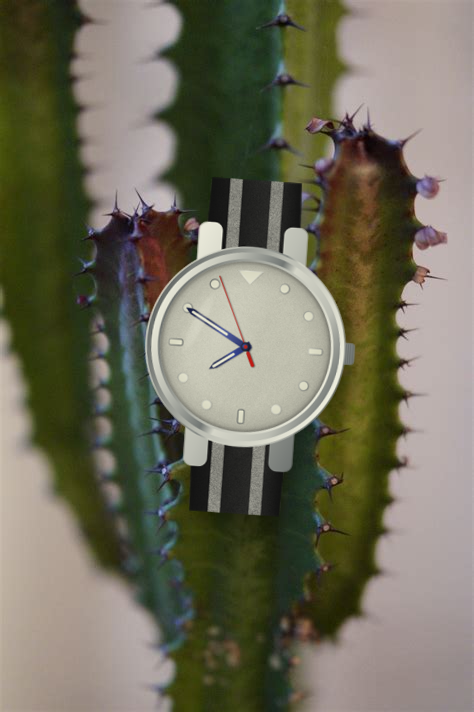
7.49.56
